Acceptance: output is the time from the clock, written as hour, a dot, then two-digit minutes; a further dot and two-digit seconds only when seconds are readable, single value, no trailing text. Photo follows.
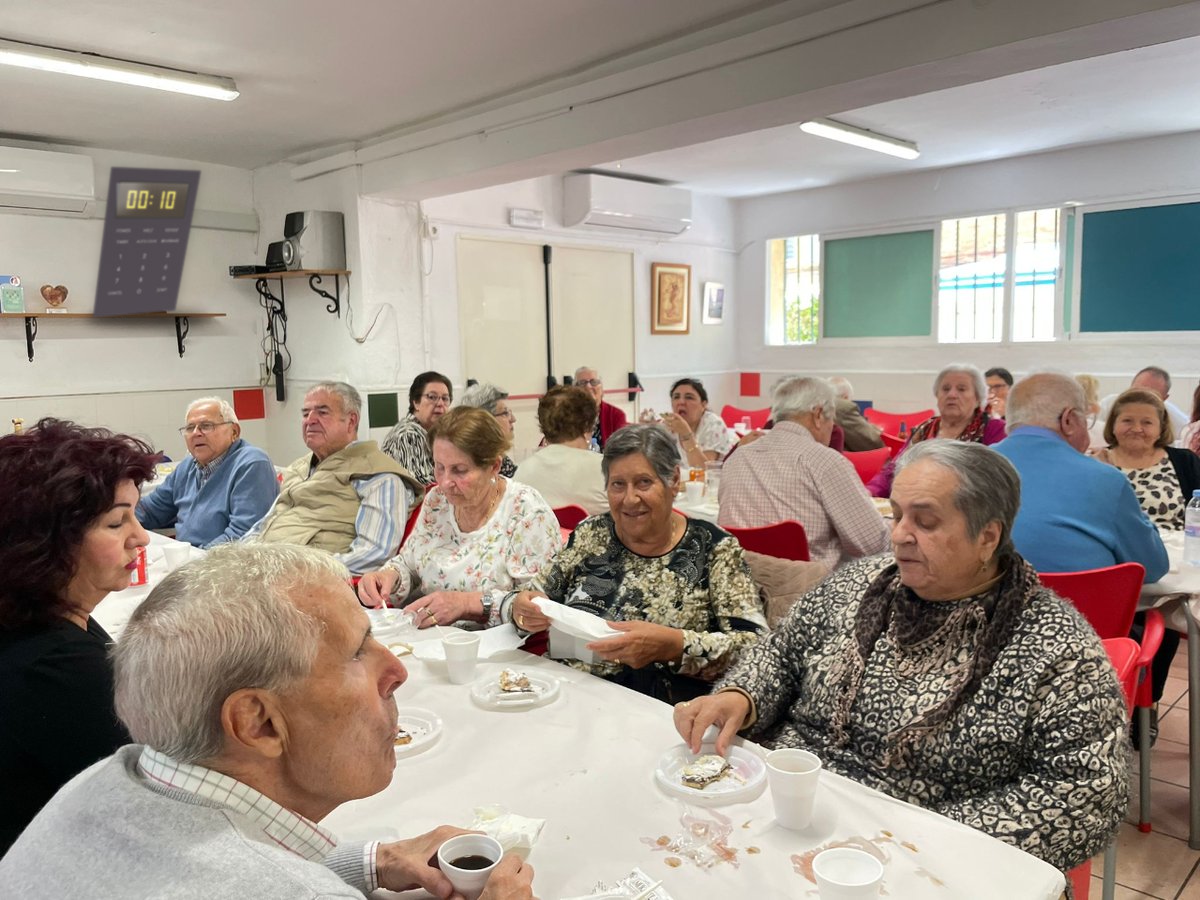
0.10
